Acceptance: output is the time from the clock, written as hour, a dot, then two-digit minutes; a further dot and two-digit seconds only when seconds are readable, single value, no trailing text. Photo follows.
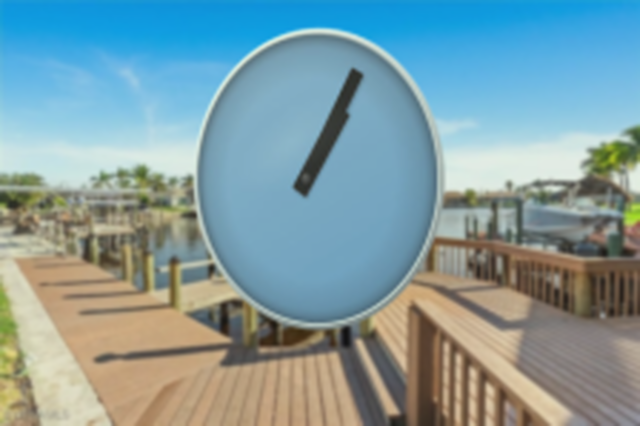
1.05
